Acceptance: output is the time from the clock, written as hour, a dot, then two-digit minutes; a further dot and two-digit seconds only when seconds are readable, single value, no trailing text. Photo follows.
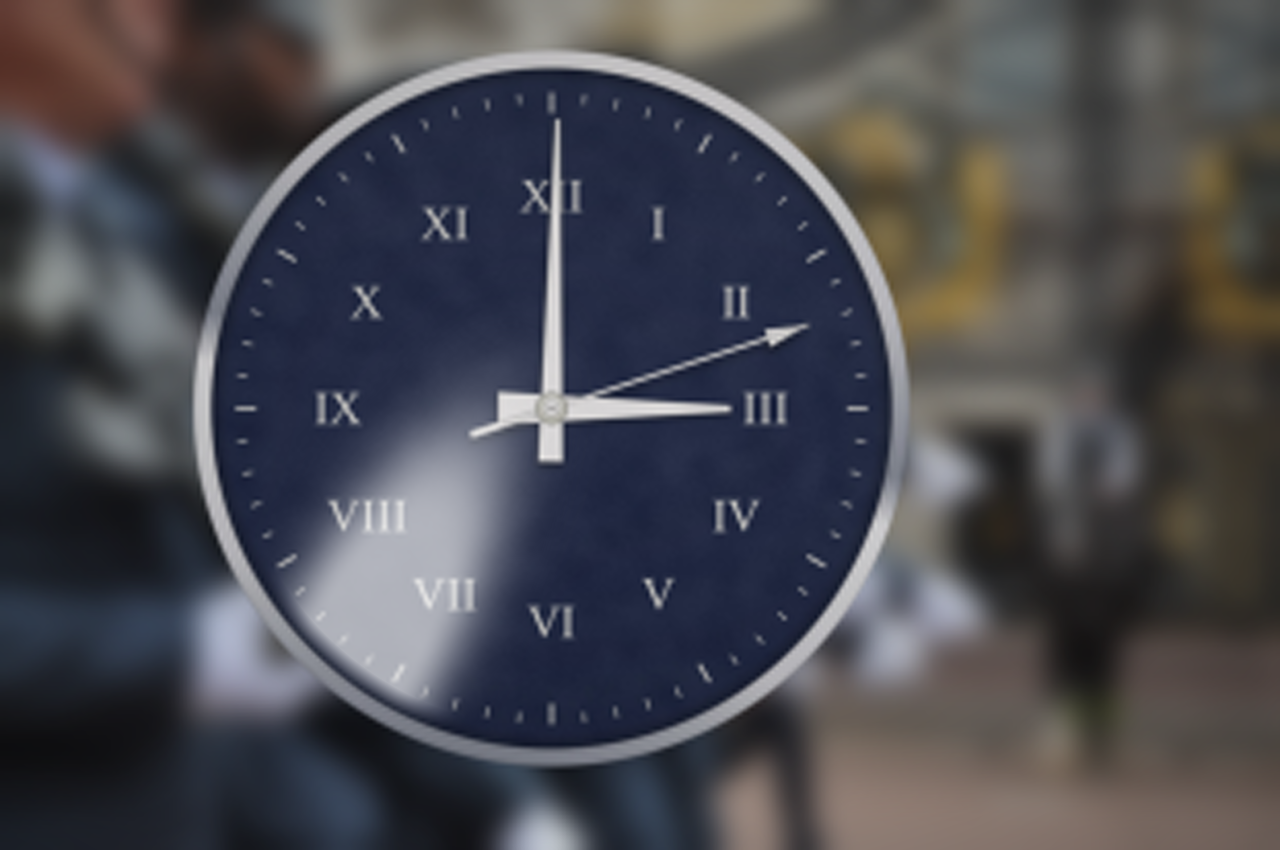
3.00.12
